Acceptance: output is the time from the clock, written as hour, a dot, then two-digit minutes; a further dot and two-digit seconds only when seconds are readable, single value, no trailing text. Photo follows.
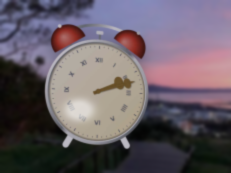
2.12
